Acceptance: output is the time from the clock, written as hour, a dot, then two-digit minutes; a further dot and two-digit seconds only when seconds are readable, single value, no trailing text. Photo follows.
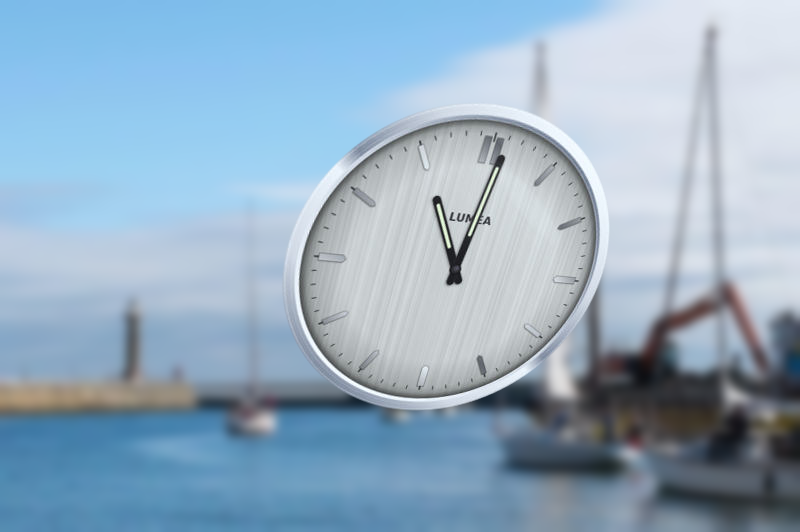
11.01
